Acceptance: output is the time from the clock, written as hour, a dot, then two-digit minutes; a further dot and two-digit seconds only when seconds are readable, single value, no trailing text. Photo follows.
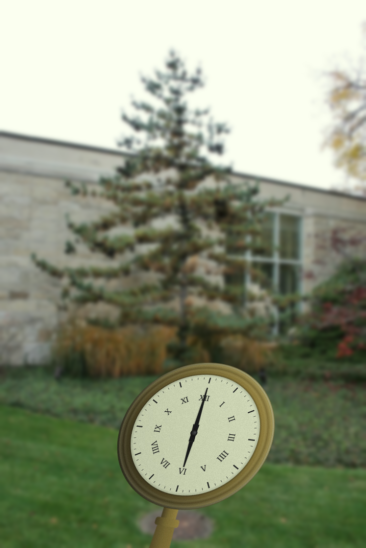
6.00
